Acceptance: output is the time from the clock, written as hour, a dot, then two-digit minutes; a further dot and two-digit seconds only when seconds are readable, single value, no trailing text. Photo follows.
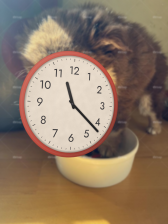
11.22
